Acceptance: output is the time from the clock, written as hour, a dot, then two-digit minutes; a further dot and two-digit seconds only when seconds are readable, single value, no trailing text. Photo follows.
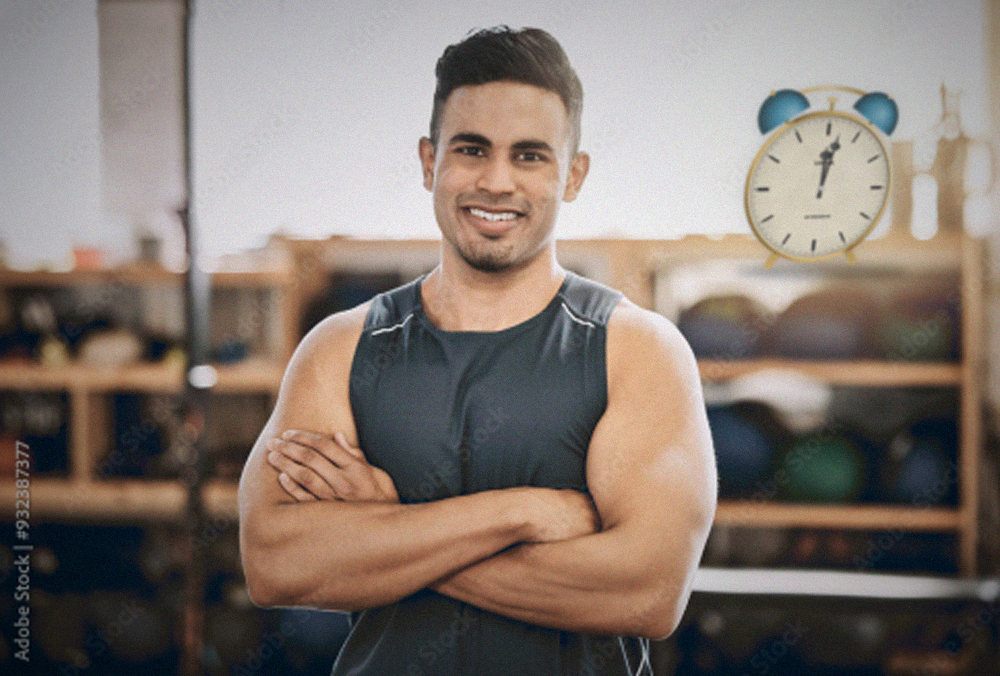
12.02
